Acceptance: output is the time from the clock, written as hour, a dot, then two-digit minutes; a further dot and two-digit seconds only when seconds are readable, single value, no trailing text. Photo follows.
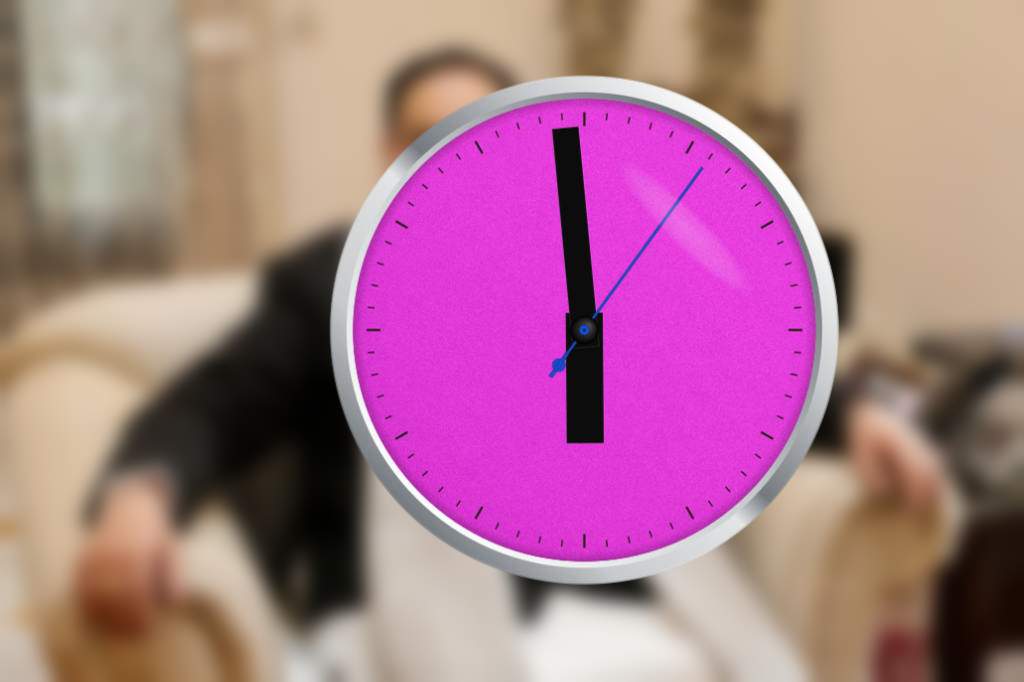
5.59.06
